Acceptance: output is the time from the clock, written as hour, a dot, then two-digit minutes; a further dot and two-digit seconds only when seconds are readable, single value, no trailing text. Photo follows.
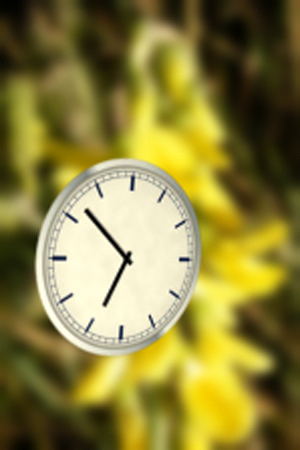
6.52
